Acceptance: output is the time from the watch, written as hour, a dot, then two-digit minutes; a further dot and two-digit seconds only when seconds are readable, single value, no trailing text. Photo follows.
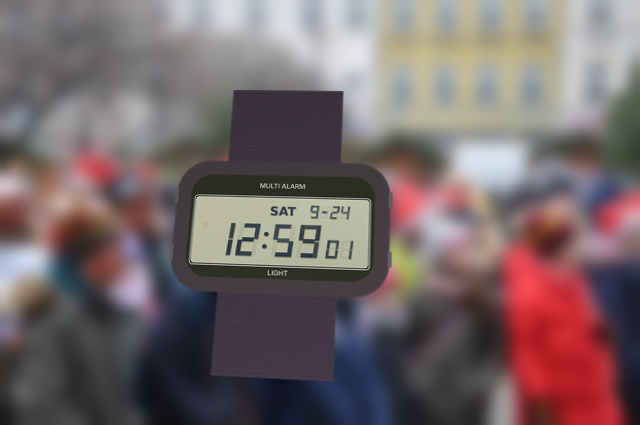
12.59.01
